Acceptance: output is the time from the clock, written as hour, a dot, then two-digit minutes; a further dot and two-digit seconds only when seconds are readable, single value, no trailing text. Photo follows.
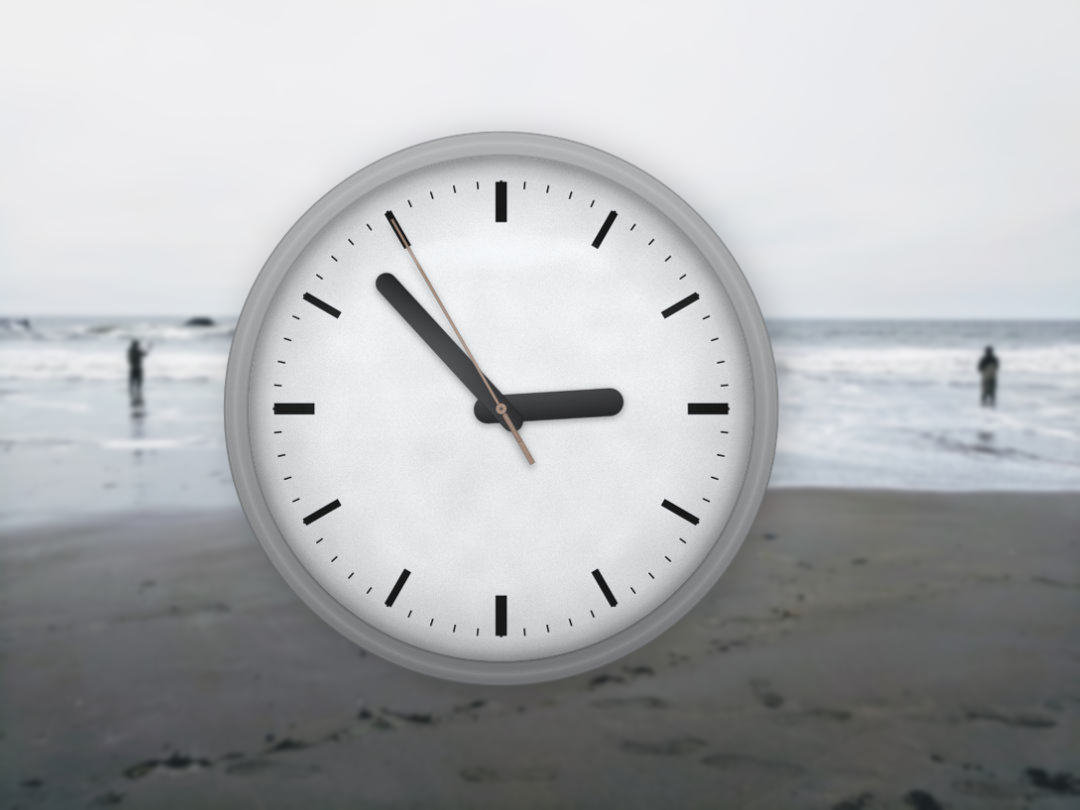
2.52.55
